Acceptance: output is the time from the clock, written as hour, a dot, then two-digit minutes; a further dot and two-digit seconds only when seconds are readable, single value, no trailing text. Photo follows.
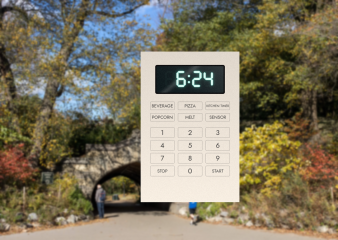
6.24
